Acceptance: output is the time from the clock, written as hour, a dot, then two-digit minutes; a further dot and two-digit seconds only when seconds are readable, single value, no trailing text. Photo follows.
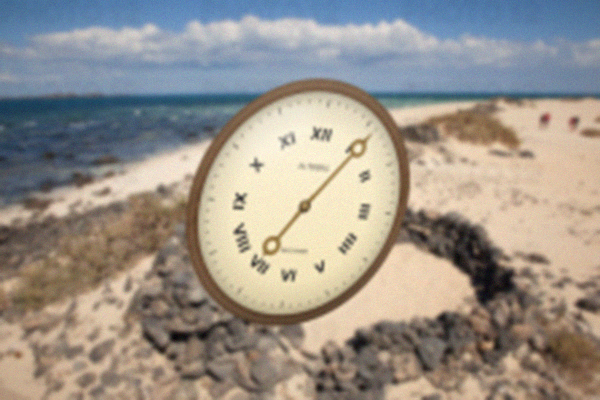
7.06
